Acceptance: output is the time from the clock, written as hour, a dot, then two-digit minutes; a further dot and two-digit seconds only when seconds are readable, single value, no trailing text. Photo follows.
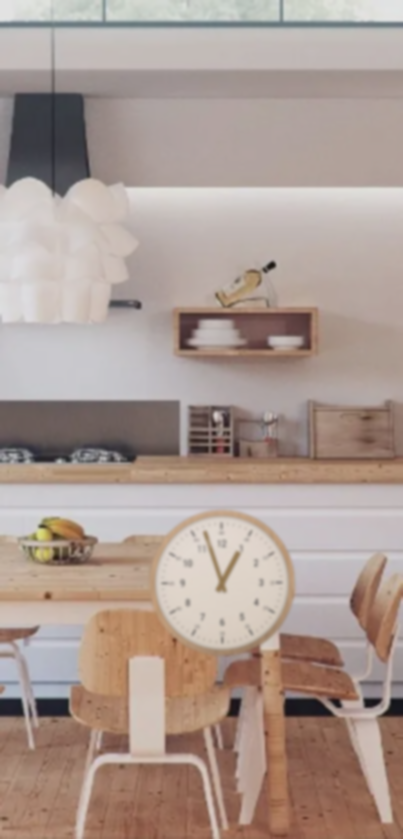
12.57
